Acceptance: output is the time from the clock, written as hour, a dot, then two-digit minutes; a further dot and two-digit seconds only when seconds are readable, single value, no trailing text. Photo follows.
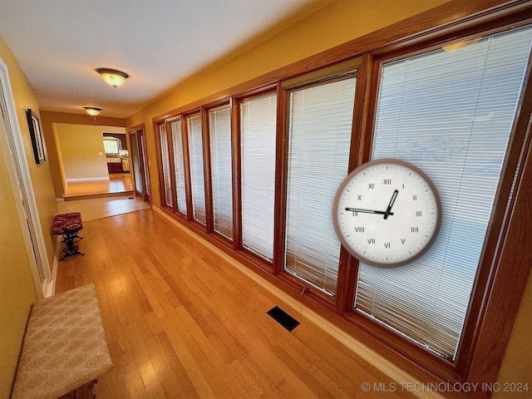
12.46
